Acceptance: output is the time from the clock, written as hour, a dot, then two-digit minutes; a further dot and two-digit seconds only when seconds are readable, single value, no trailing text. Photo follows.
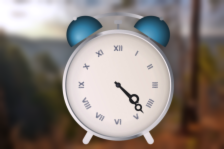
4.23
